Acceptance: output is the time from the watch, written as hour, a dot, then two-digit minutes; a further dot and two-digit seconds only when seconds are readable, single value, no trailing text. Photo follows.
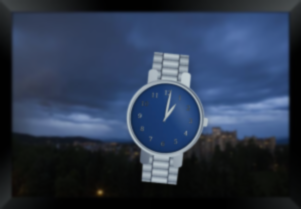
1.01
